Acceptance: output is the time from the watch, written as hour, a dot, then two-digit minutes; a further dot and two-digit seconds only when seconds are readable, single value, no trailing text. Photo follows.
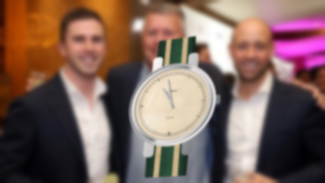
10.58
